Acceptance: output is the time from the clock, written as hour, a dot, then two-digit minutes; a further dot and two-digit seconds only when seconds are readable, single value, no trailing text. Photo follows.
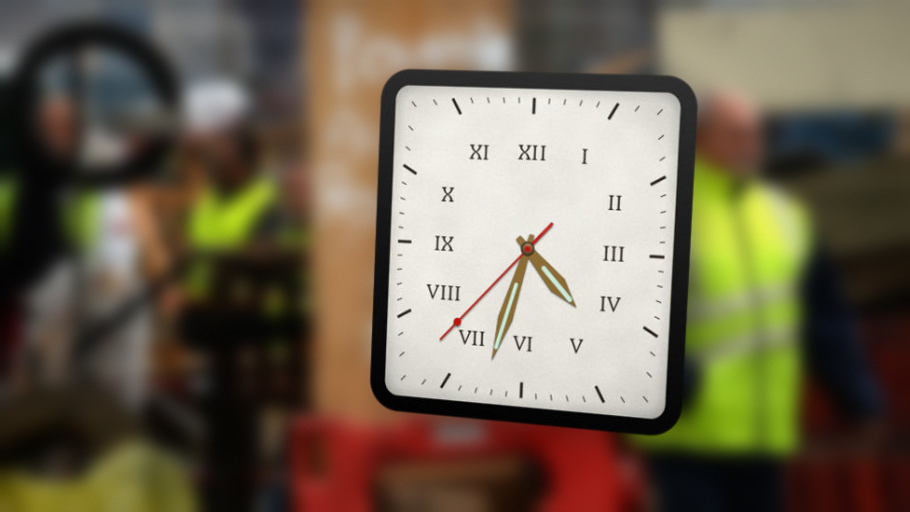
4.32.37
